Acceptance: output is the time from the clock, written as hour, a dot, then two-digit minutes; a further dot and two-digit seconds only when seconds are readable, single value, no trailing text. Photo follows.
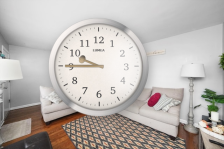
9.45
